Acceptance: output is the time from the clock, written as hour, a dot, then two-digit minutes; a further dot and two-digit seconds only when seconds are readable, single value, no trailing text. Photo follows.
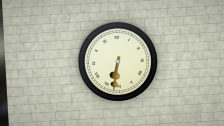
6.32
